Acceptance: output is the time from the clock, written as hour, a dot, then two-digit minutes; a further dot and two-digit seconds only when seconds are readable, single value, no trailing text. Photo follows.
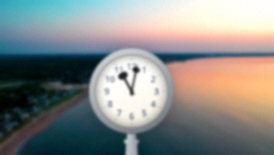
11.02
